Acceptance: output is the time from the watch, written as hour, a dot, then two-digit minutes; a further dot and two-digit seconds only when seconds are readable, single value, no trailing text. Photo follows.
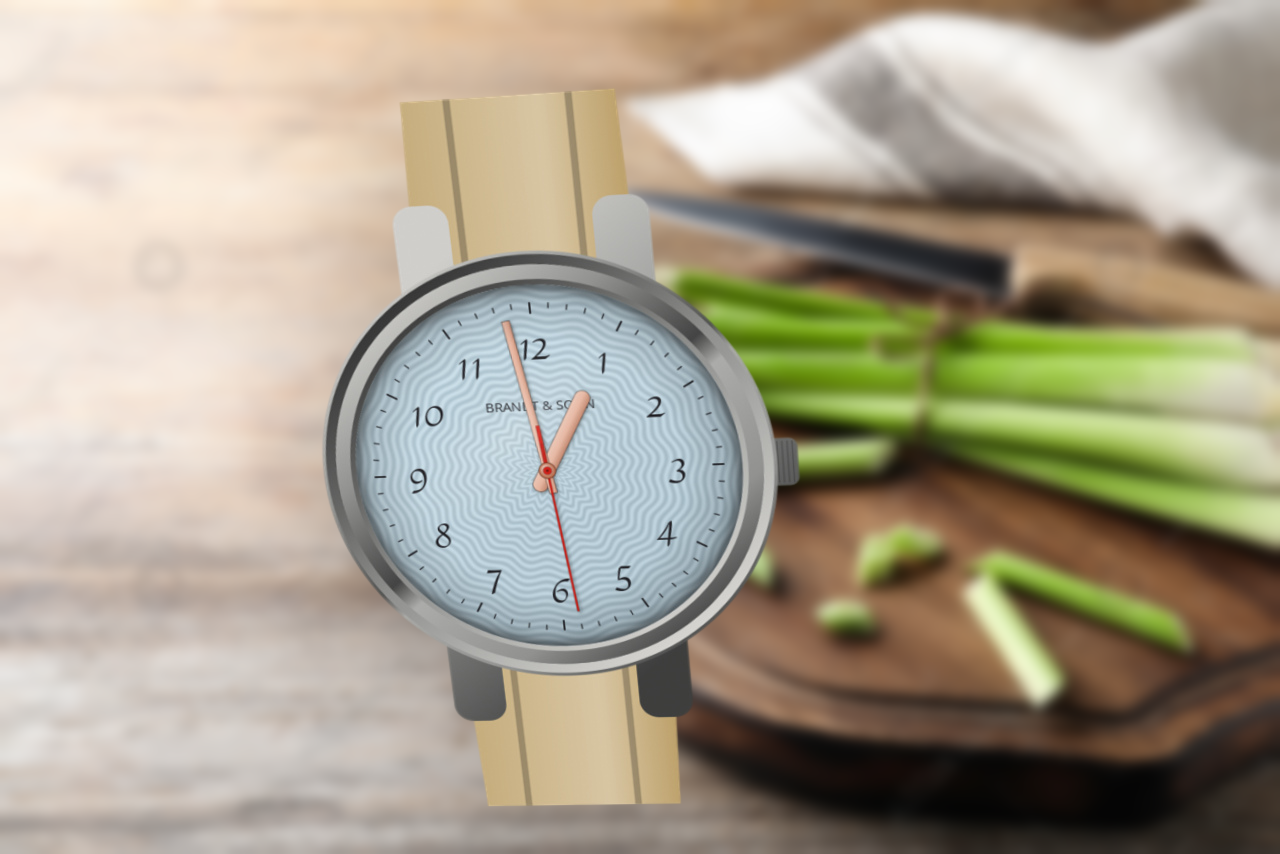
12.58.29
